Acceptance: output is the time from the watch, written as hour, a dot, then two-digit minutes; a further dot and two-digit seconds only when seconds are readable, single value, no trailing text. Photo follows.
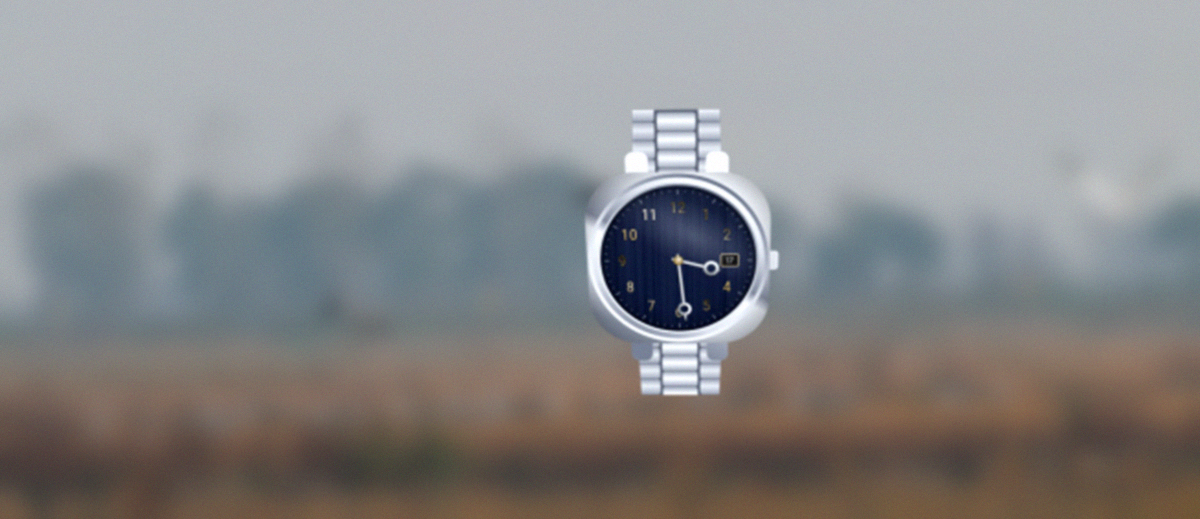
3.29
